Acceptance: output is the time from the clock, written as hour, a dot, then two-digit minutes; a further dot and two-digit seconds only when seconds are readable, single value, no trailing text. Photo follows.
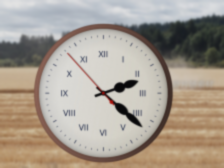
2.21.53
